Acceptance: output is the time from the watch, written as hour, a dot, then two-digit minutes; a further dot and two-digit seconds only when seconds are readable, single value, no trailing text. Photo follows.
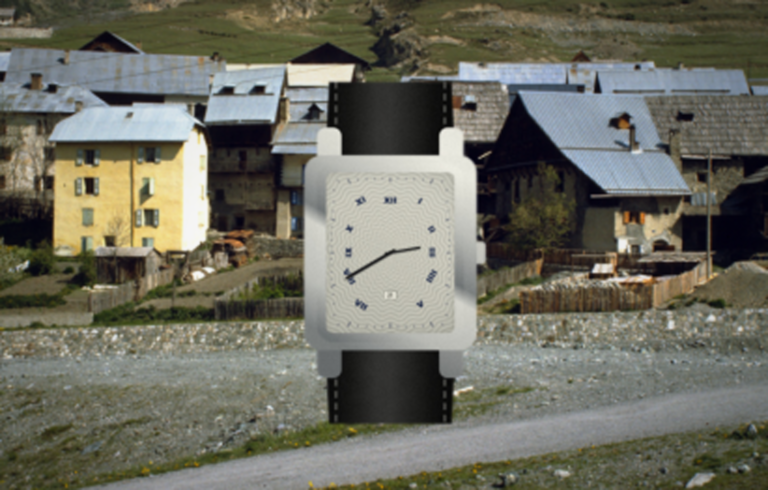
2.40
